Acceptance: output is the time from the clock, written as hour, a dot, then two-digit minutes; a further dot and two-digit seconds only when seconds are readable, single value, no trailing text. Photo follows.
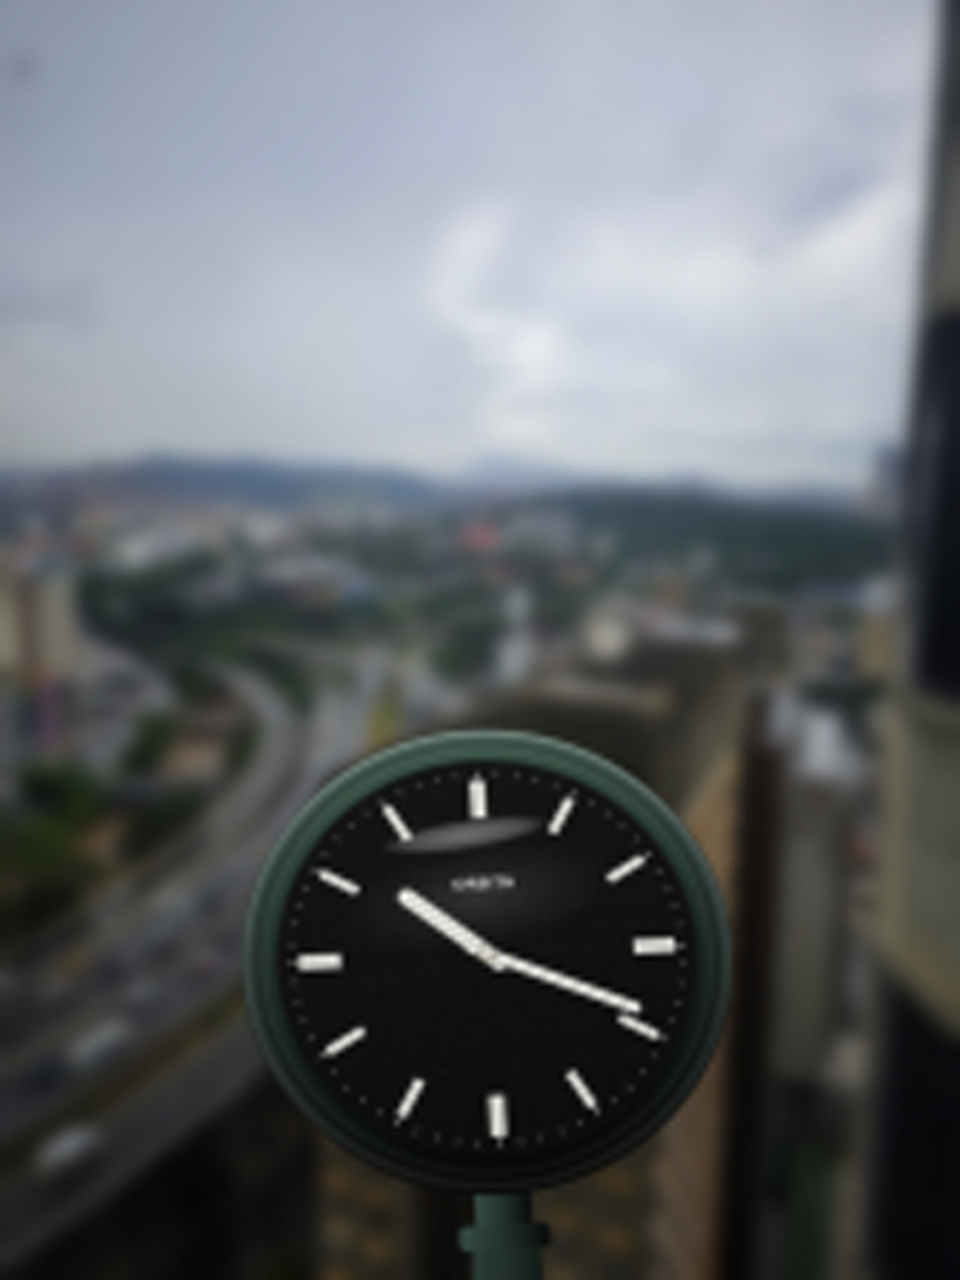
10.19
